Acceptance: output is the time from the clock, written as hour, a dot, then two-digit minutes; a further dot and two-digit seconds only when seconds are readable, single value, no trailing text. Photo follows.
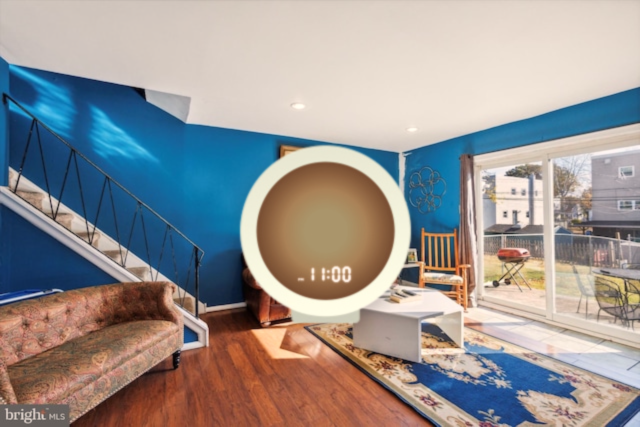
11.00
